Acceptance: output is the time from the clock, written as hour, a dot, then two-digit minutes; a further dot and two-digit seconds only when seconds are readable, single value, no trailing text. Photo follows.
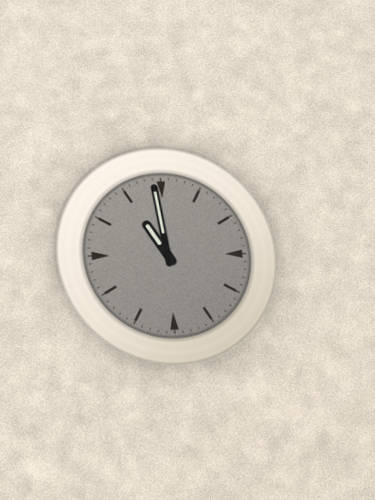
10.59
